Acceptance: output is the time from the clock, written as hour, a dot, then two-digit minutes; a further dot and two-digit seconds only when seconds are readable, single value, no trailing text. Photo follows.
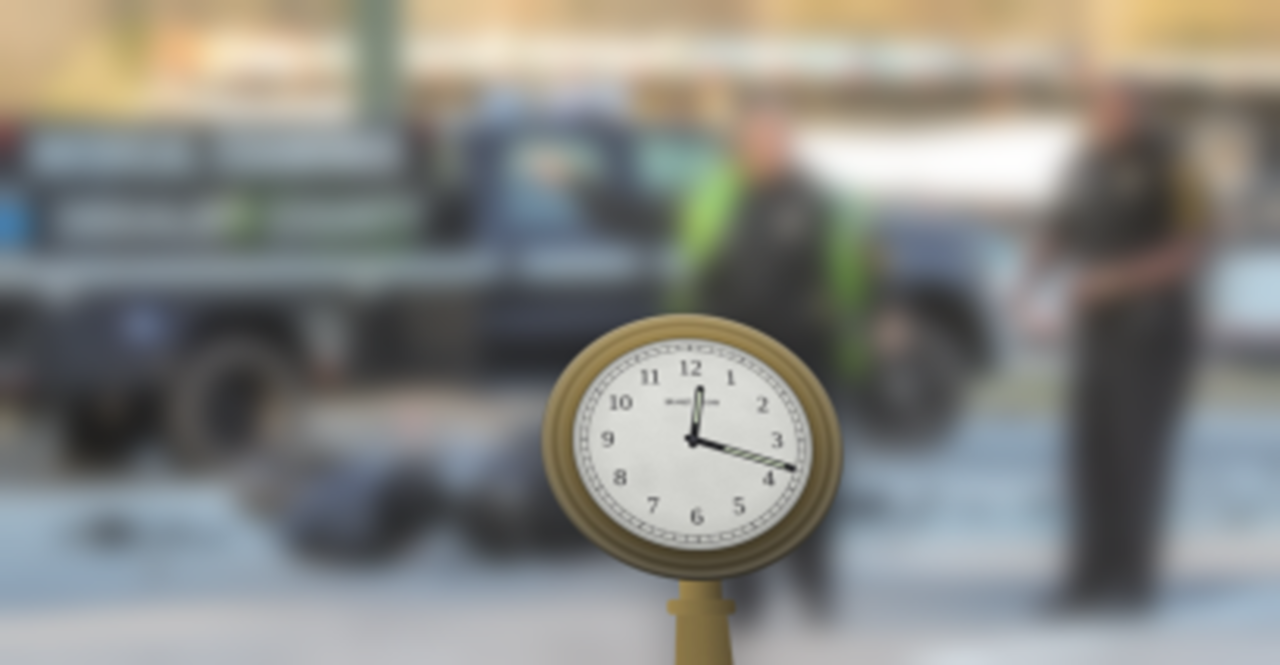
12.18
